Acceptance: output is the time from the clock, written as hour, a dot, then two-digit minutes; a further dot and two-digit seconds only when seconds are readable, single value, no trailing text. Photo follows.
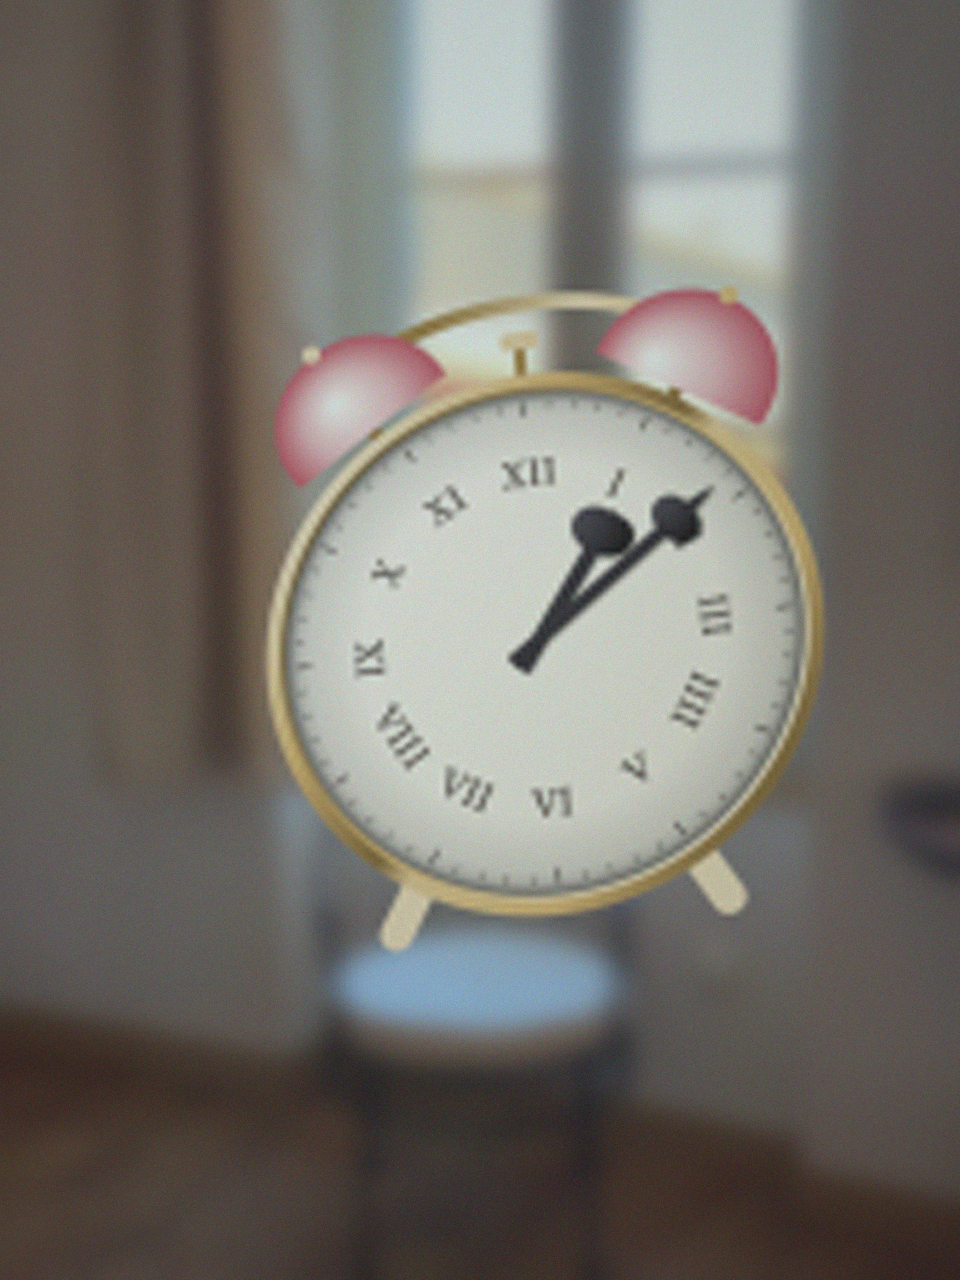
1.09
